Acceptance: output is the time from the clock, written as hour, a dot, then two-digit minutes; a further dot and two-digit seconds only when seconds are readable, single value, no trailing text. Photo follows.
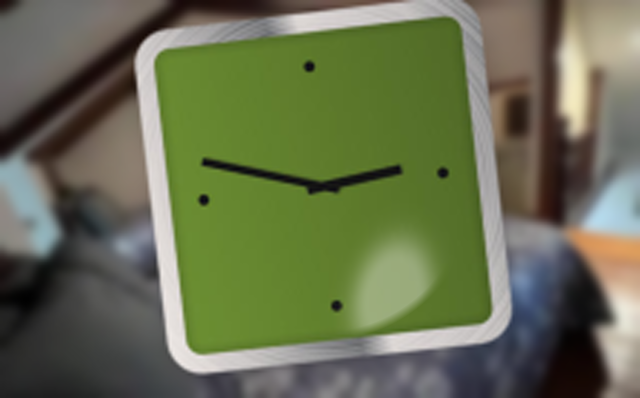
2.48
